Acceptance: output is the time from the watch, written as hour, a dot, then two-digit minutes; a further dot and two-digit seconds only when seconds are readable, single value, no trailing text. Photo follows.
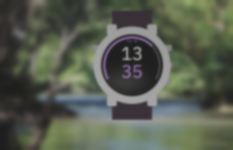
13.35
